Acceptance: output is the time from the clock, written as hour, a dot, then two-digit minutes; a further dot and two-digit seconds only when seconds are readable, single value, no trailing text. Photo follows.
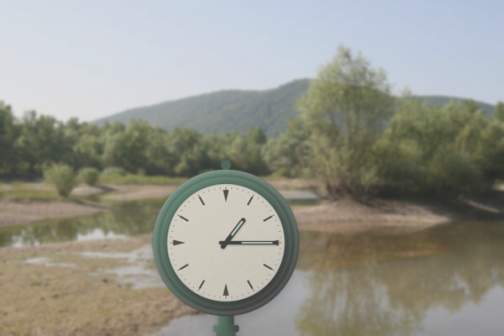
1.15
